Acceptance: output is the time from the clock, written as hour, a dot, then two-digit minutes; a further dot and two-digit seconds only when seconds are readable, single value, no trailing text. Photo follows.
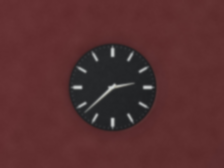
2.38
